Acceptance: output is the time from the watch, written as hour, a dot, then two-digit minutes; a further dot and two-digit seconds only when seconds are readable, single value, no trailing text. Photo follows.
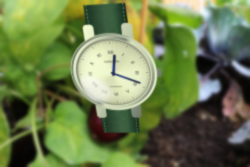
12.19
